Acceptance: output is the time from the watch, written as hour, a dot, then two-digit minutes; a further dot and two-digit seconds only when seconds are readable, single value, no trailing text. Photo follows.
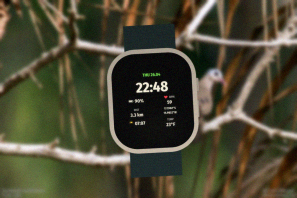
22.48
